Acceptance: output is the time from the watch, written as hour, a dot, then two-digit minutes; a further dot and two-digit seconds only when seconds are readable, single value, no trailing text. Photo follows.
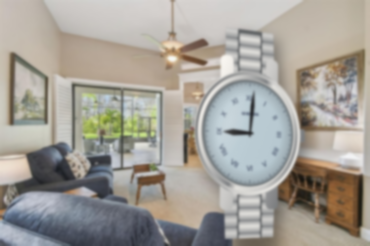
9.01
